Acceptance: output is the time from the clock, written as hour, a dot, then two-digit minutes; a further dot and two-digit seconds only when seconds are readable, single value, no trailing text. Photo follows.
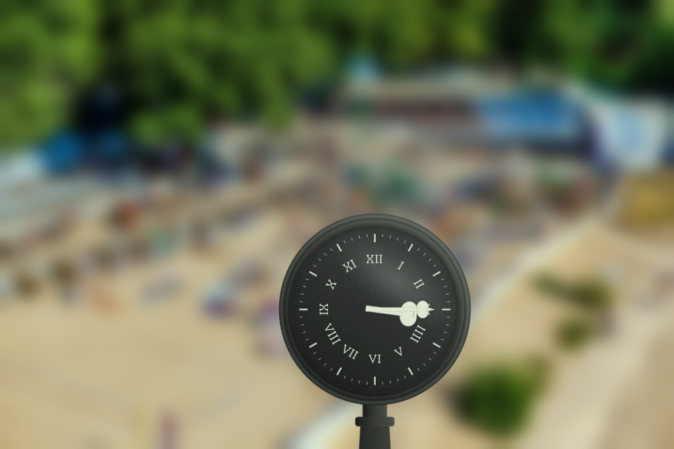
3.15
